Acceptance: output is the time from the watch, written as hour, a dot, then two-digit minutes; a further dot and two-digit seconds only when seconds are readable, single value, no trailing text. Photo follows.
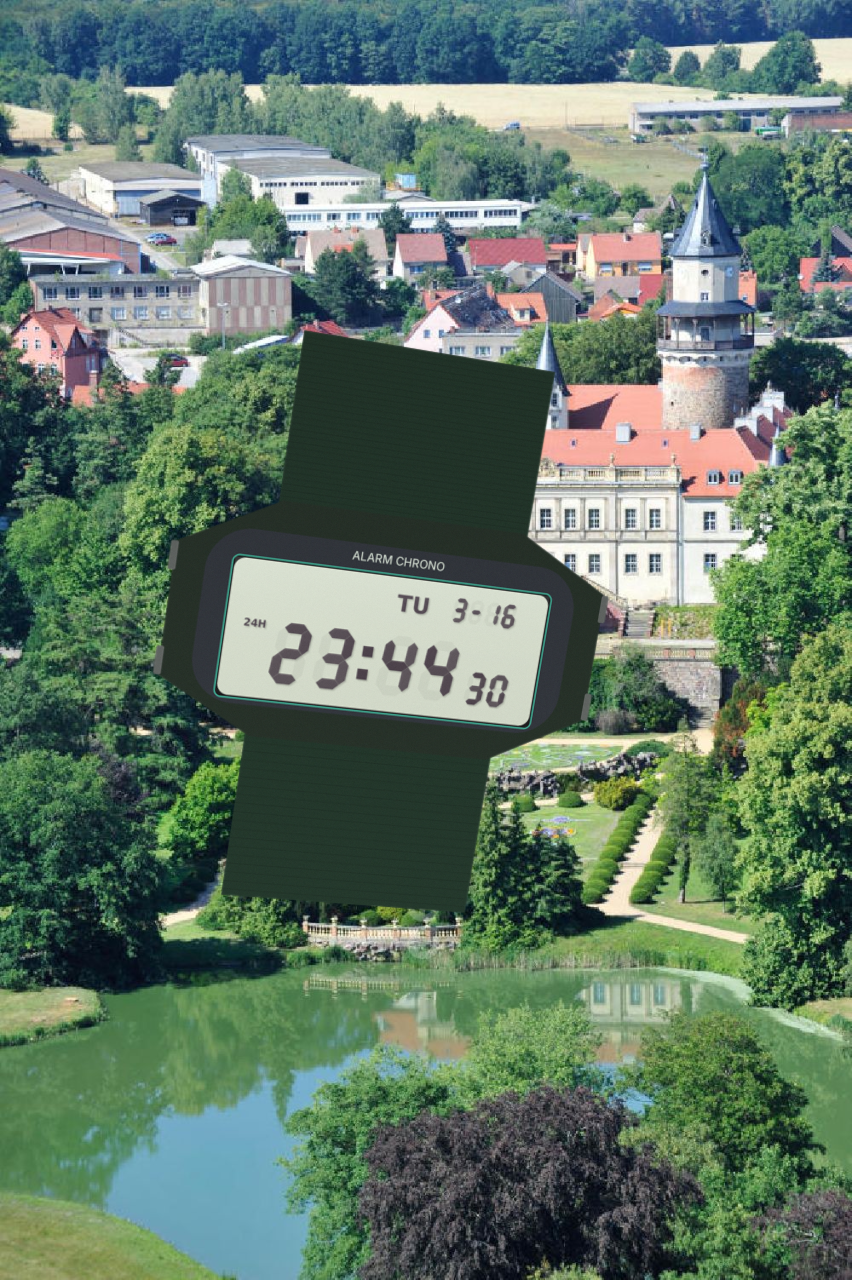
23.44.30
